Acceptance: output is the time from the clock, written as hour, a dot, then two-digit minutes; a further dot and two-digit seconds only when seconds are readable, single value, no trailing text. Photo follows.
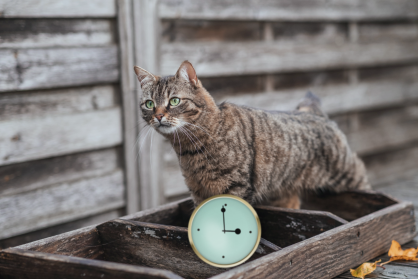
2.59
